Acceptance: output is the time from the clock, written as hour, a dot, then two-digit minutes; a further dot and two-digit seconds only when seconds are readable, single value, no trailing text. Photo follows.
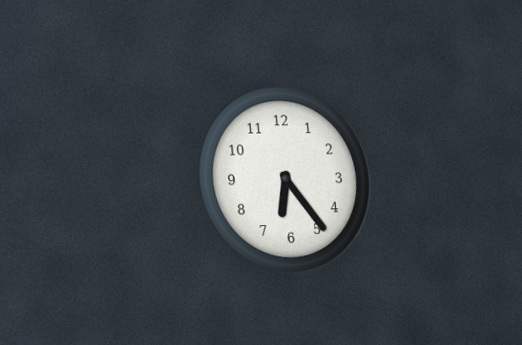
6.24
